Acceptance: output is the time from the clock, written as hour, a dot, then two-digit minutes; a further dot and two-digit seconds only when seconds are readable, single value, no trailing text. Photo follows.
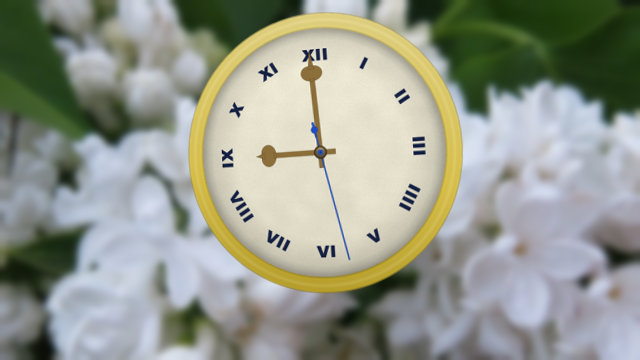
8.59.28
